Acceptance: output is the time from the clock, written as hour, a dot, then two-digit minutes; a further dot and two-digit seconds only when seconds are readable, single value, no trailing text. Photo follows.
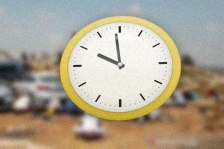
9.59
